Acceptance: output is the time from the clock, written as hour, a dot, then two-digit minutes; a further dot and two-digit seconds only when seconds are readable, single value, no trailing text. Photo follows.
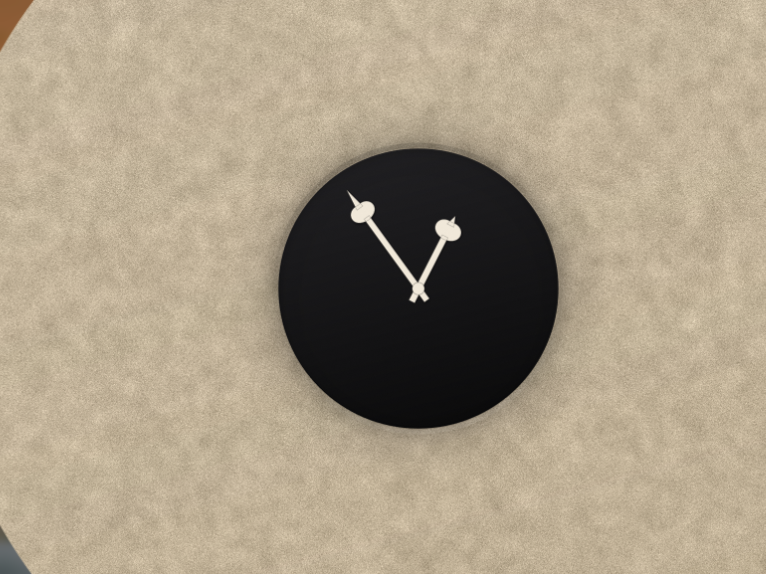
12.54
